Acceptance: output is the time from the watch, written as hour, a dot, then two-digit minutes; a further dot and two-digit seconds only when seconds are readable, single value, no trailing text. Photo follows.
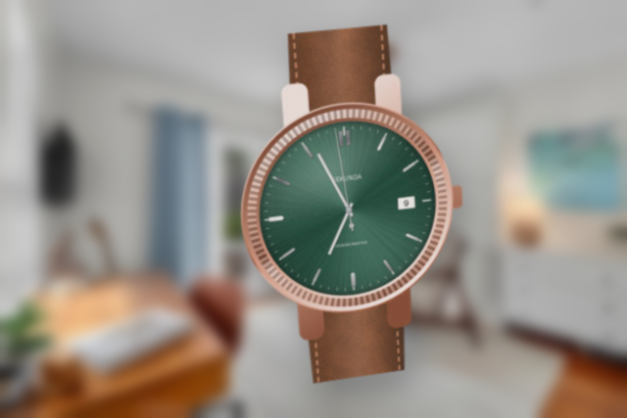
6.55.59
